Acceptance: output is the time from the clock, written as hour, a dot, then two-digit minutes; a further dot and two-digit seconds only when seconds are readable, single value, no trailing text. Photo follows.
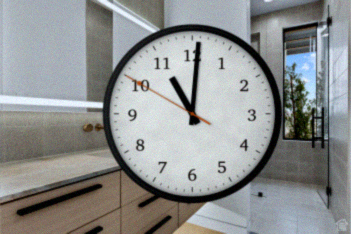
11.00.50
